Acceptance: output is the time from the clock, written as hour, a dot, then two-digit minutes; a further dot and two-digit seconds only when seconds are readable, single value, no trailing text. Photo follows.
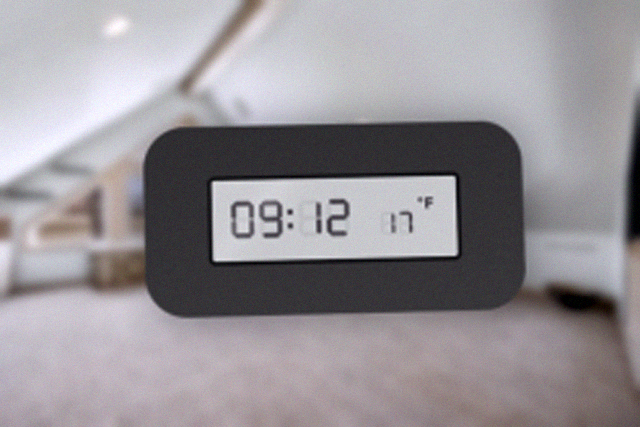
9.12
